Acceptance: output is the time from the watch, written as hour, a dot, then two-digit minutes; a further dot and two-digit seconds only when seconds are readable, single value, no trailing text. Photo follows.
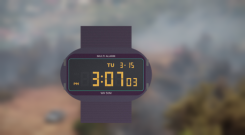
3.07.03
